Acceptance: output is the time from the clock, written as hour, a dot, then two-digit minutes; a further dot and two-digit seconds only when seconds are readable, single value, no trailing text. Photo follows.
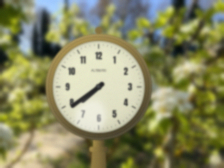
7.39
